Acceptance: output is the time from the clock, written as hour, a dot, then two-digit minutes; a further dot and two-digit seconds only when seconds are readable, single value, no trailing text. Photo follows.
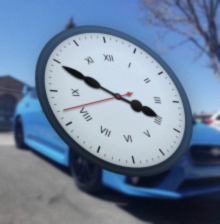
3.49.42
